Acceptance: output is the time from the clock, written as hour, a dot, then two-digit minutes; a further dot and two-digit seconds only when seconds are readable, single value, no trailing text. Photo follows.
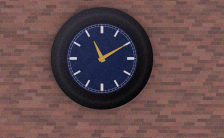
11.10
